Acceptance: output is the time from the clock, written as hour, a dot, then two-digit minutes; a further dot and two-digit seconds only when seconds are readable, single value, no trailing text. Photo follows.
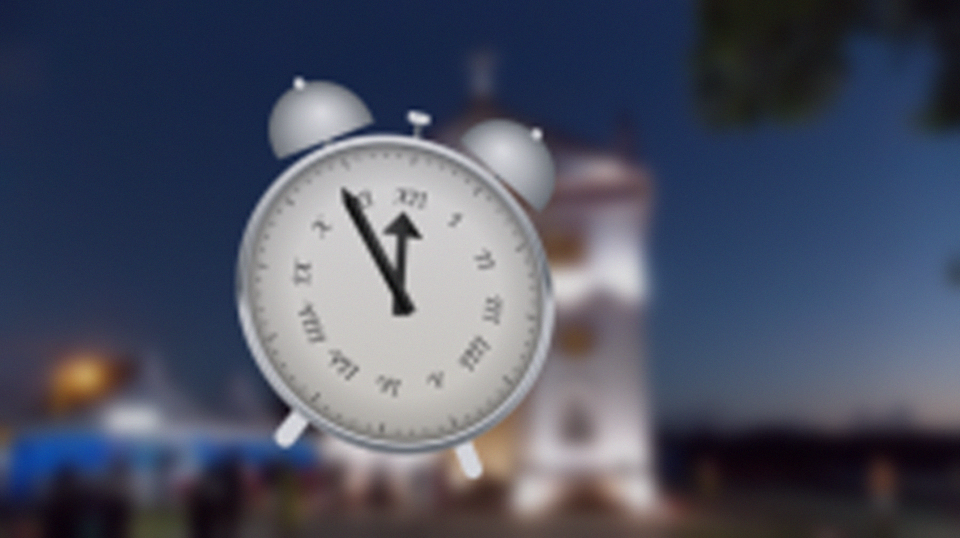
11.54
